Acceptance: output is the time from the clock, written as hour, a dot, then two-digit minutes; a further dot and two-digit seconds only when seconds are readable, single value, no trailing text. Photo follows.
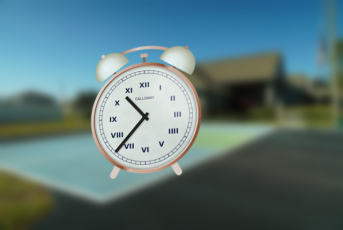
10.37
